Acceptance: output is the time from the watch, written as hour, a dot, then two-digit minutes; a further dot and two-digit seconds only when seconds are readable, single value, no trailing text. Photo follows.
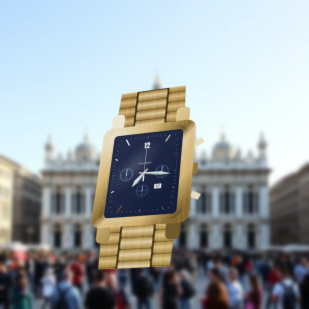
7.16
